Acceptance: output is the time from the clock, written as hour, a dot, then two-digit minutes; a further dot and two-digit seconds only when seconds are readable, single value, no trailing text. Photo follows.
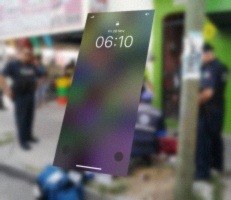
6.10
